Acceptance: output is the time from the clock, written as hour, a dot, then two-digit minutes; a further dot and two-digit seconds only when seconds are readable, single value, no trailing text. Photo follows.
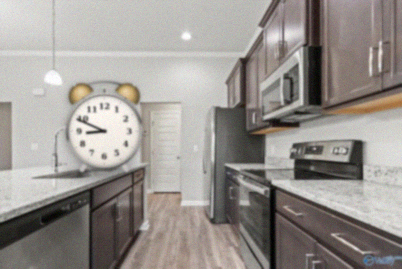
8.49
